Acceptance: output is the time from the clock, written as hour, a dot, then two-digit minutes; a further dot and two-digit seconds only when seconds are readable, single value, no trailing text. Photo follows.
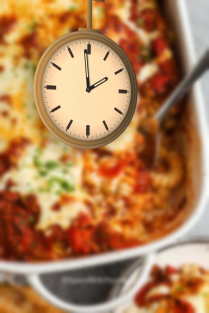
1.59
